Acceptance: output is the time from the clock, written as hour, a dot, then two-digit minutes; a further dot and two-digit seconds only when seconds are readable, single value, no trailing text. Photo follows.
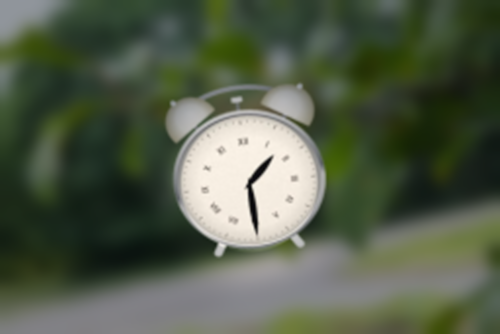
1.30
